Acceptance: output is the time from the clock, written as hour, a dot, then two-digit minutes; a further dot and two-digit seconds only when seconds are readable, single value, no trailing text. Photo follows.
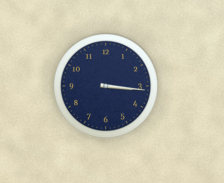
3.16
